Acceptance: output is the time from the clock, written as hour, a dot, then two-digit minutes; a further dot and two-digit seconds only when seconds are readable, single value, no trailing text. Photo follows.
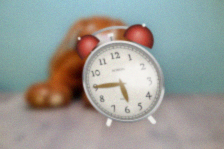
5.45
